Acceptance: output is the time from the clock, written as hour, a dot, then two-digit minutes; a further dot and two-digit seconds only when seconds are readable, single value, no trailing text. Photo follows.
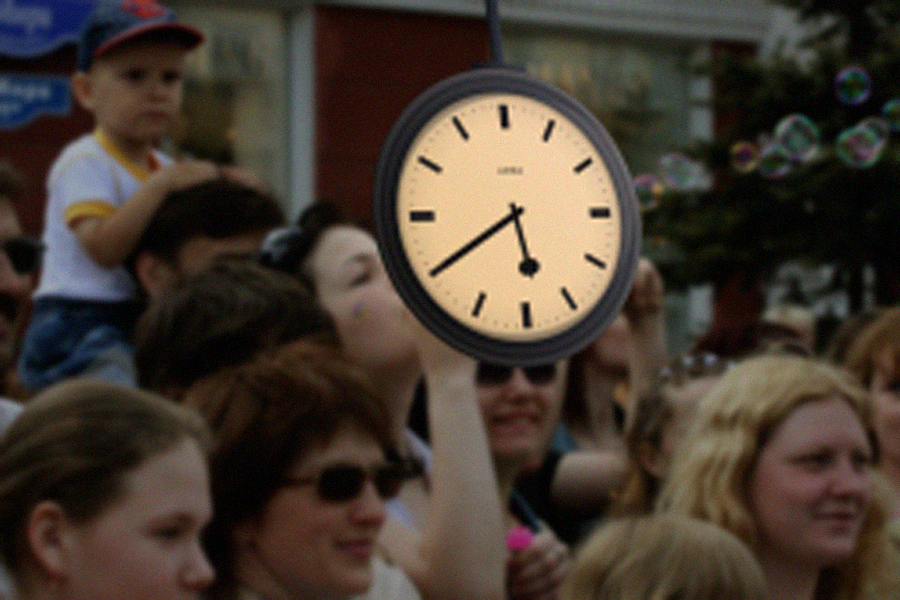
5.40
